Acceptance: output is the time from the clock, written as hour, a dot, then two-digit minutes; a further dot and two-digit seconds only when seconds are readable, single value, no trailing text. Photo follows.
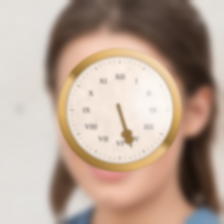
5.27
